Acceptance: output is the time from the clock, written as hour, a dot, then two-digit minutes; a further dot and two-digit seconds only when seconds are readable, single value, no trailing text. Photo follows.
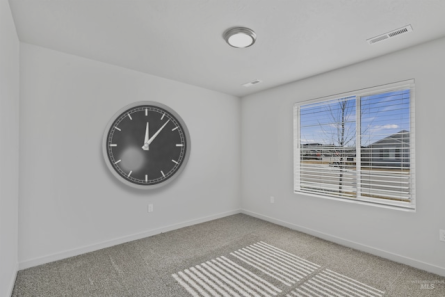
12.07
